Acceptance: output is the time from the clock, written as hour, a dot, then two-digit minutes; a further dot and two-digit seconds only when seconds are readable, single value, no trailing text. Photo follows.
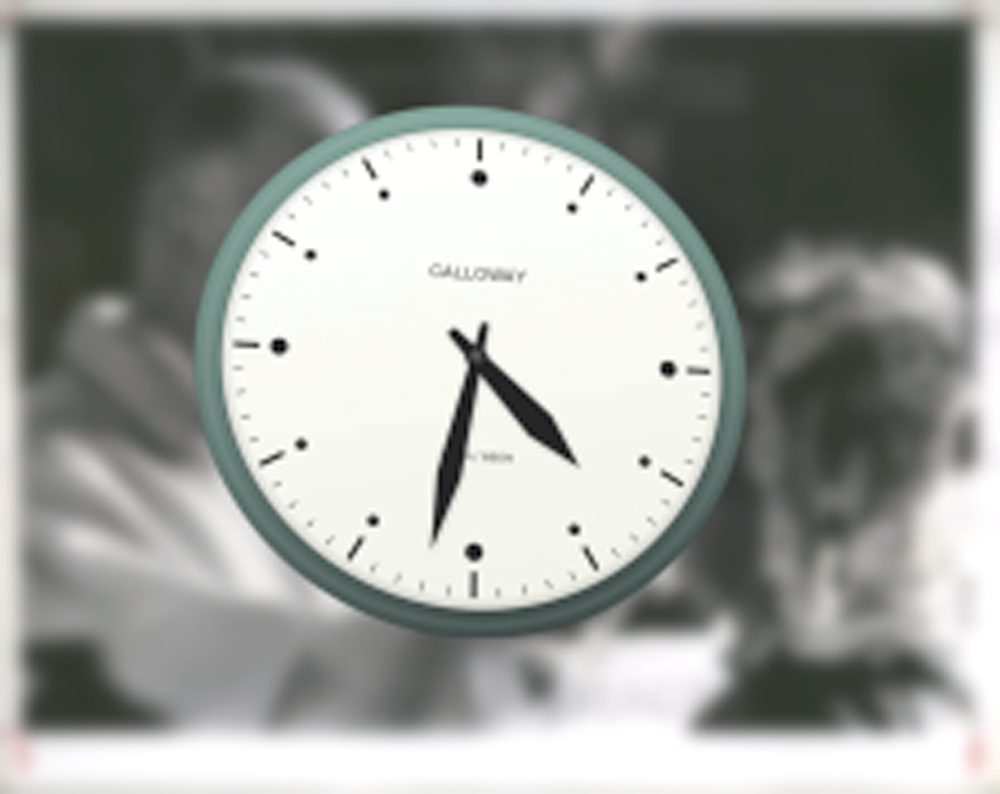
4.32
